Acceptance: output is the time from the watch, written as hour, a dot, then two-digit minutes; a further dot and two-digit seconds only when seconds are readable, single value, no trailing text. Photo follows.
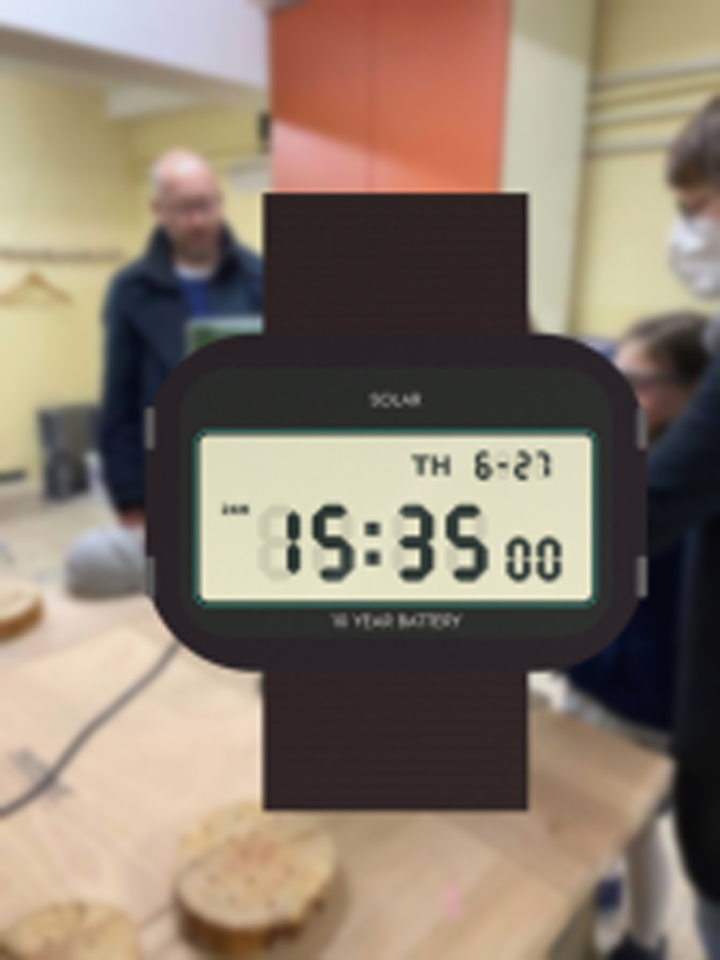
15.35.00
